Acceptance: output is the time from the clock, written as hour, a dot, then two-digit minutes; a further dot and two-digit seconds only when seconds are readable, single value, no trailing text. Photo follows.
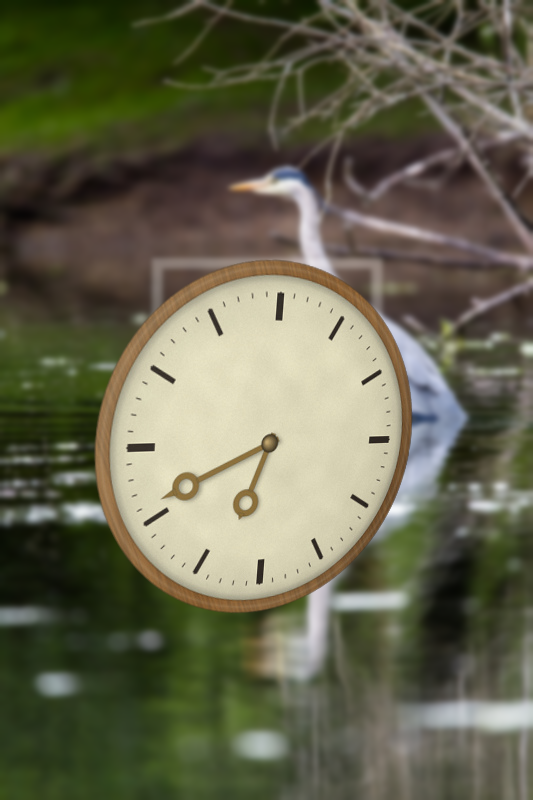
6.41
